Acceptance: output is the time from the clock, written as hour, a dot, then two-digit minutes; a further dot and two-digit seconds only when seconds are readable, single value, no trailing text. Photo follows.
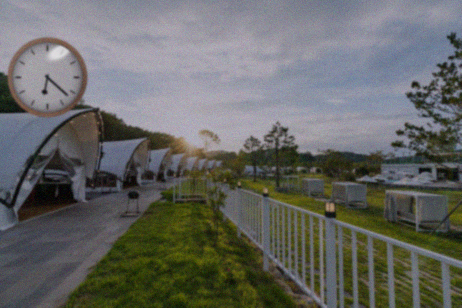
6.22
